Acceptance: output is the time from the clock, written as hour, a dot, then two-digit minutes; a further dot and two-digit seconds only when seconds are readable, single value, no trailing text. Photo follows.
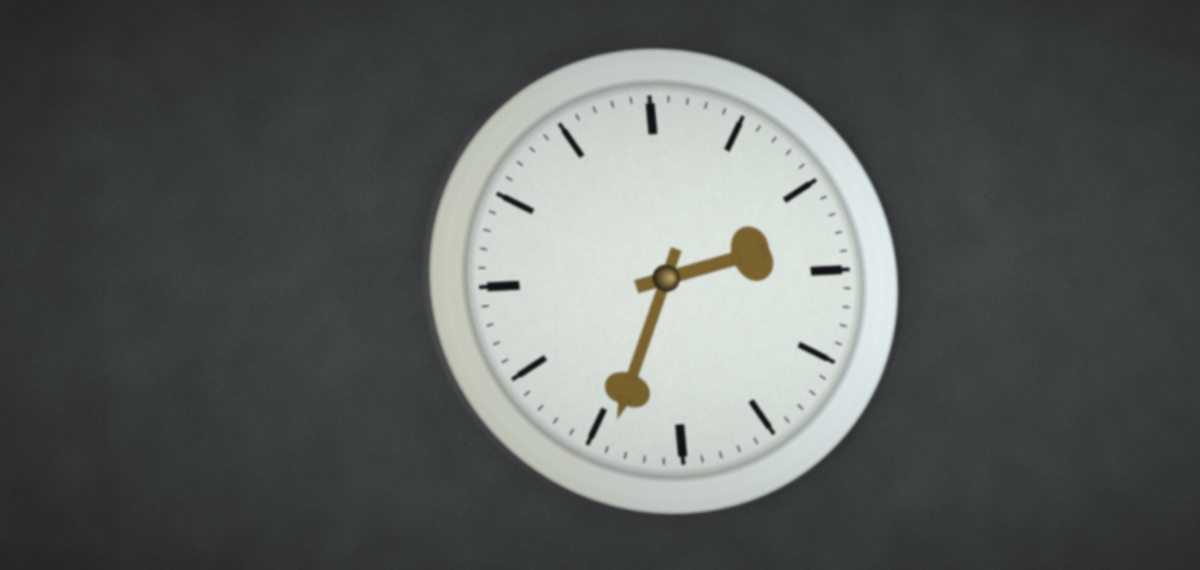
2.34
